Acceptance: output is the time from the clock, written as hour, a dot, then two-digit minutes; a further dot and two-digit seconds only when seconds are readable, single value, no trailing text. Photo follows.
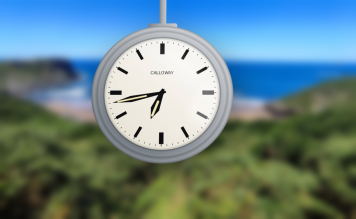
6.43
